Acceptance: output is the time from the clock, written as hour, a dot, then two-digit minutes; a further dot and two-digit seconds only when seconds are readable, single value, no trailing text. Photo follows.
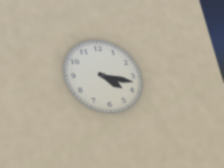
4.17
